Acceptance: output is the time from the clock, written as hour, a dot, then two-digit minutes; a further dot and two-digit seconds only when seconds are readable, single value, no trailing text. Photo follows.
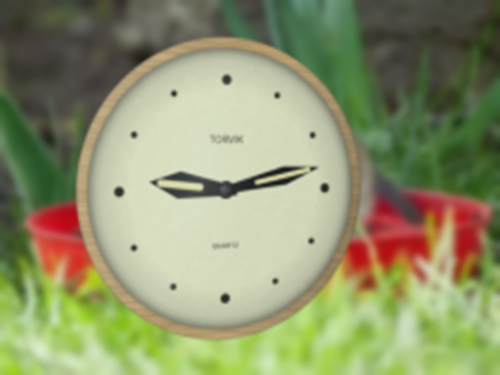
9.13
